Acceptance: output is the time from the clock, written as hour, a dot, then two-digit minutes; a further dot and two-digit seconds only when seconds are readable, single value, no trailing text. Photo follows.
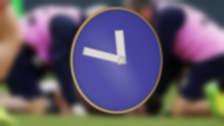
11.47
